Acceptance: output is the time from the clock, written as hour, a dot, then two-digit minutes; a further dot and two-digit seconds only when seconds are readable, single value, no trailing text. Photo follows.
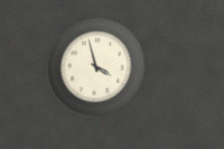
3.57
